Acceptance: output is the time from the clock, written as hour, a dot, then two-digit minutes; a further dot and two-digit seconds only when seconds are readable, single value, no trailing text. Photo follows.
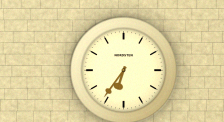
6.36
